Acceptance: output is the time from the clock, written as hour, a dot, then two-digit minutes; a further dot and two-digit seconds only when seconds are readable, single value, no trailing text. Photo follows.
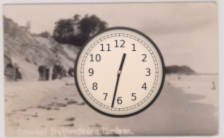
12.32
